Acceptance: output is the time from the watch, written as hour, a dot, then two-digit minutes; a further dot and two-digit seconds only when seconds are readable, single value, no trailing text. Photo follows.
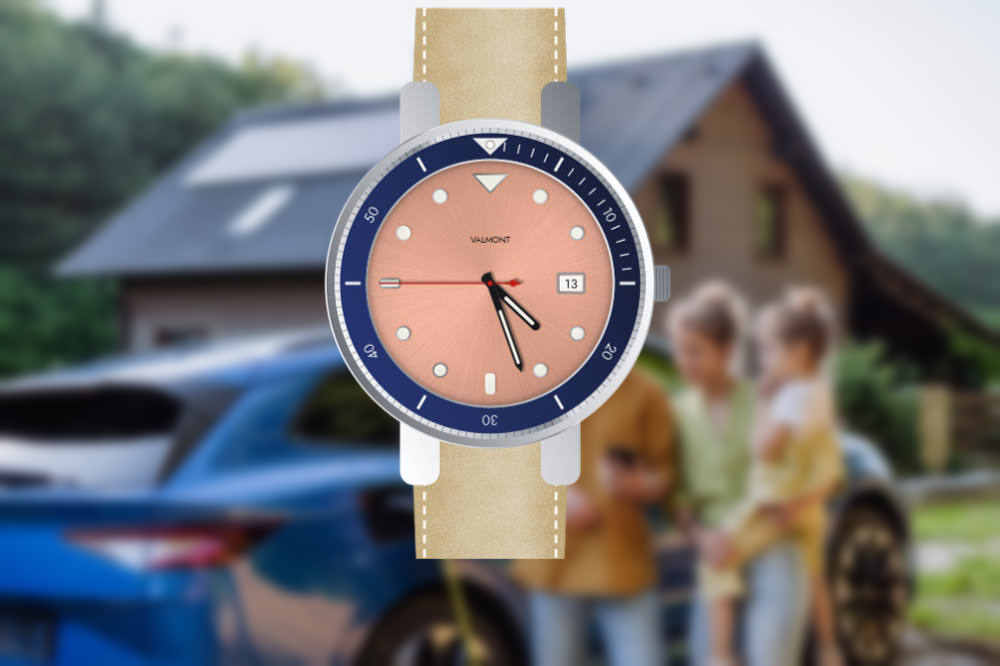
4.26.45
